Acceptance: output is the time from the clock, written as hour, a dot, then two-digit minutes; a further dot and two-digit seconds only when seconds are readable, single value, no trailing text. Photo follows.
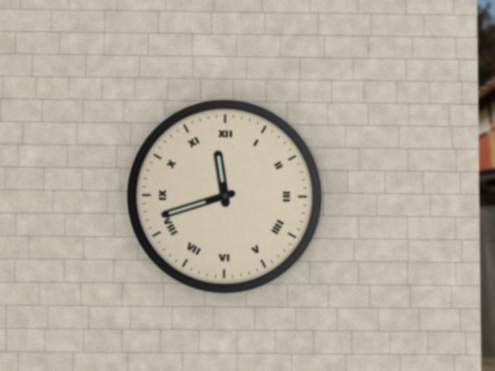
11.42
